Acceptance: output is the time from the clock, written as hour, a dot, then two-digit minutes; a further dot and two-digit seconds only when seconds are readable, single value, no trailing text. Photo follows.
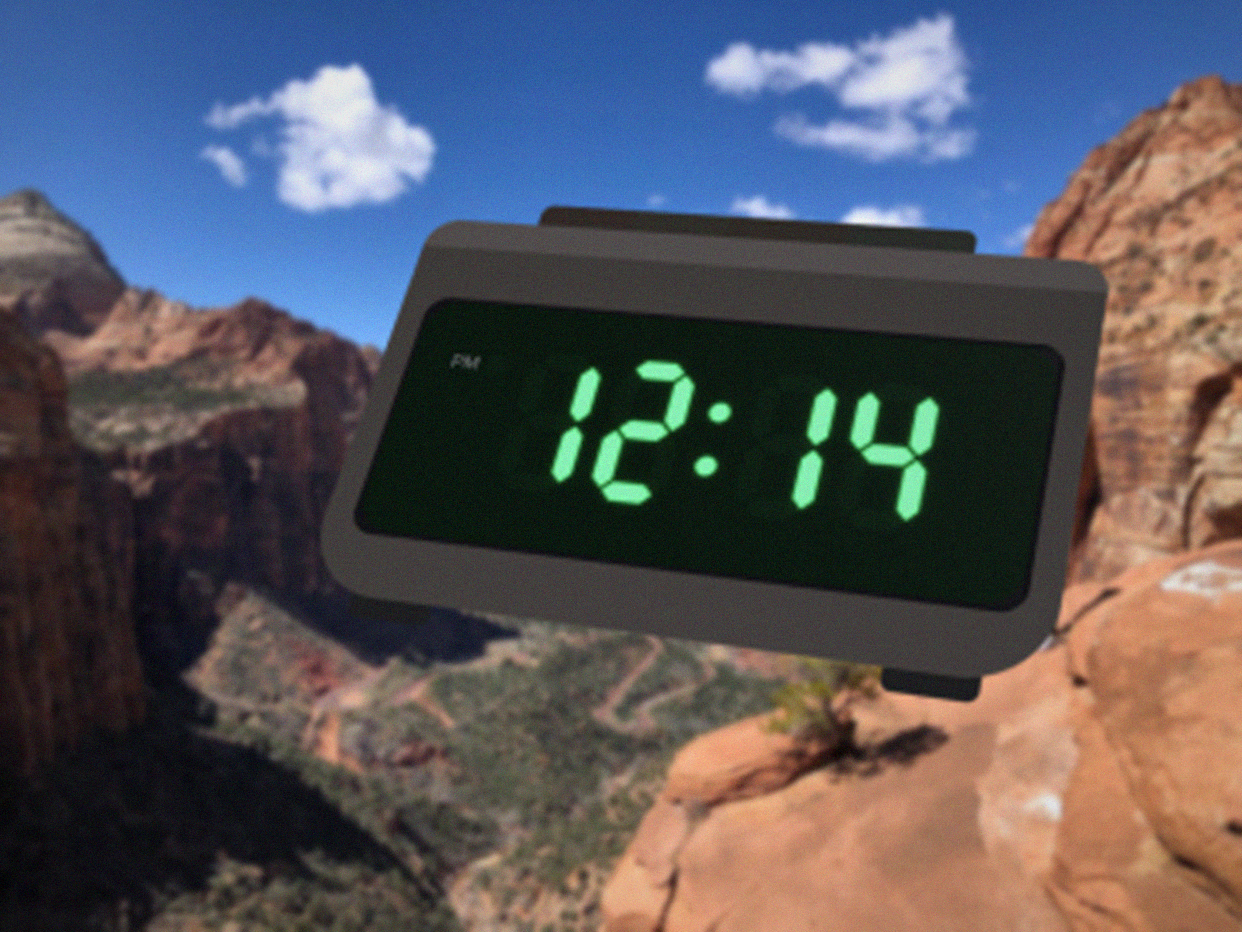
12.14
